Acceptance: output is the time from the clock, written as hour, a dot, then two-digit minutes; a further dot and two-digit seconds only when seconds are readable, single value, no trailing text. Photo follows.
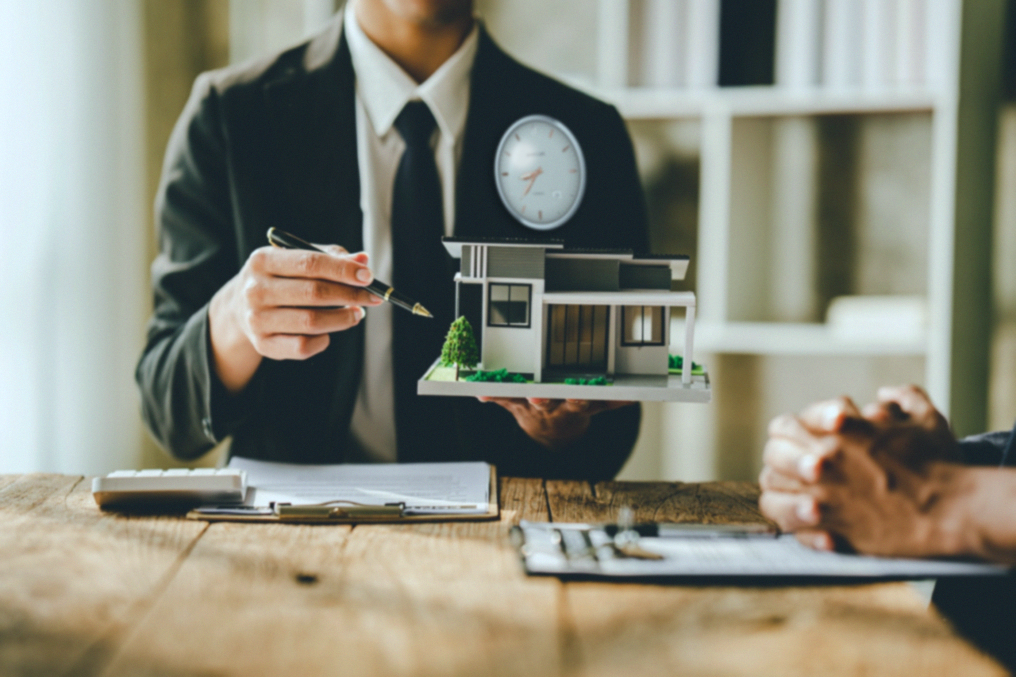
8.37
